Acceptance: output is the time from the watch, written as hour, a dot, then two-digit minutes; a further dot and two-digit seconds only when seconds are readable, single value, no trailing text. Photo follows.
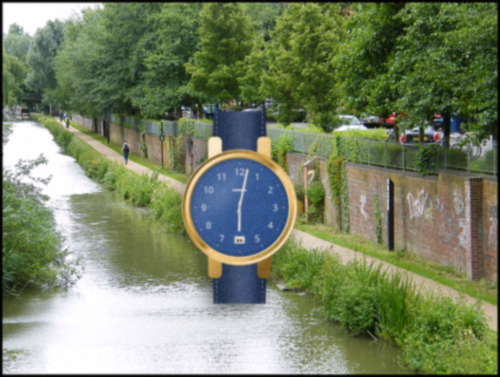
6.02
